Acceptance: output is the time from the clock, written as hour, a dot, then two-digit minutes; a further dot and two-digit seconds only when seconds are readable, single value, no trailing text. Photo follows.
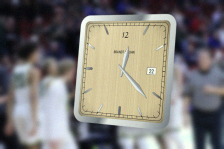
12.22
